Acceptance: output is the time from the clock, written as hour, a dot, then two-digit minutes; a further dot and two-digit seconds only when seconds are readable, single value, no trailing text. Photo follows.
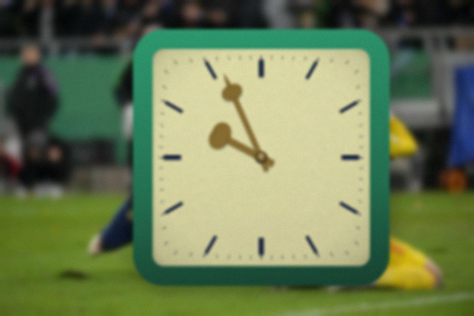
9.56
